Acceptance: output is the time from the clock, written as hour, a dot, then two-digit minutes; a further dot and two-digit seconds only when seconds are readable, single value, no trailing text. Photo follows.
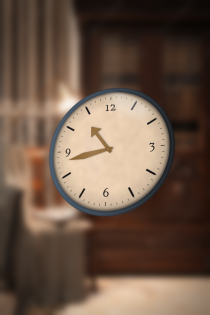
10.43
